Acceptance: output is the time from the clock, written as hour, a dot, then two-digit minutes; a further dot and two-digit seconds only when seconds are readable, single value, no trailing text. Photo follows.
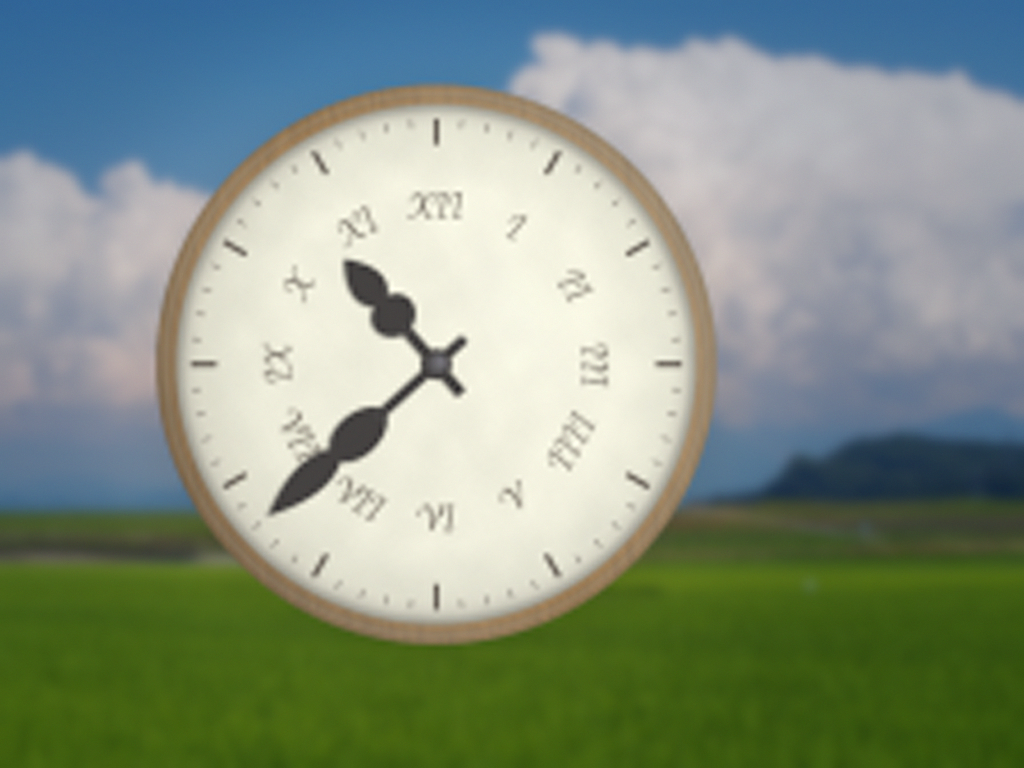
10.38
